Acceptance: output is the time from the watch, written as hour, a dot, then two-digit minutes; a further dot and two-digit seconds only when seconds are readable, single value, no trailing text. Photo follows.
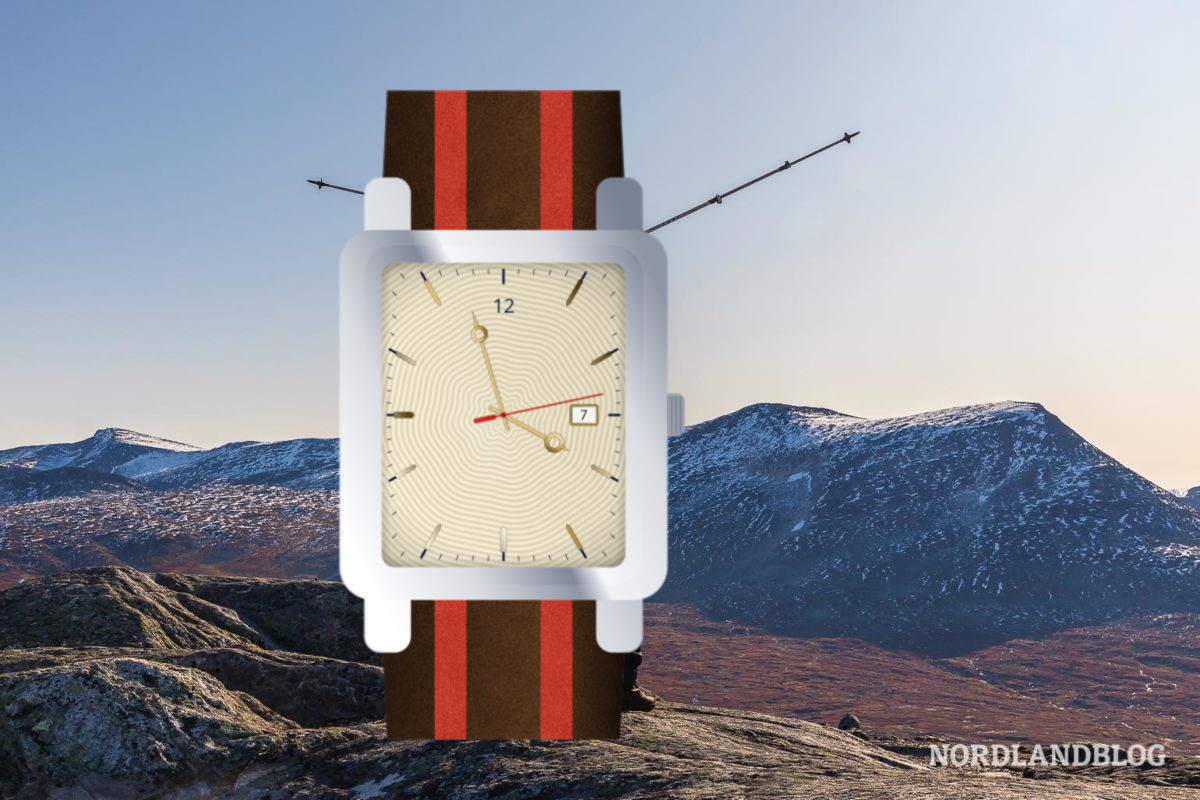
3.57.13
